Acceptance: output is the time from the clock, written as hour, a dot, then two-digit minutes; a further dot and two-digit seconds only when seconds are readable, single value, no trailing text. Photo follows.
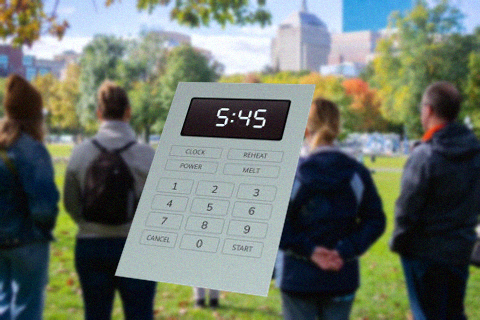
5.45
